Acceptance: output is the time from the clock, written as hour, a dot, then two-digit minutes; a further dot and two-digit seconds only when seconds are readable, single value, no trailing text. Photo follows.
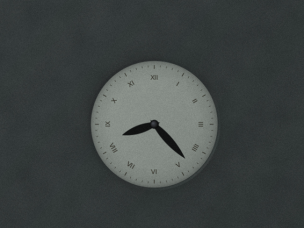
8.23
